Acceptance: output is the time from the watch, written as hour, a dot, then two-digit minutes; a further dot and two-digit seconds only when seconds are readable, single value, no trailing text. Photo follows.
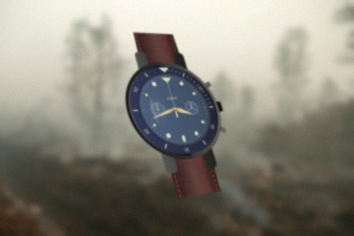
3.42
